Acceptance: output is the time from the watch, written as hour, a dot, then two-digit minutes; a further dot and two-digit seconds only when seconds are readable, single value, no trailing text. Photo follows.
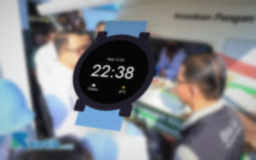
22.38
